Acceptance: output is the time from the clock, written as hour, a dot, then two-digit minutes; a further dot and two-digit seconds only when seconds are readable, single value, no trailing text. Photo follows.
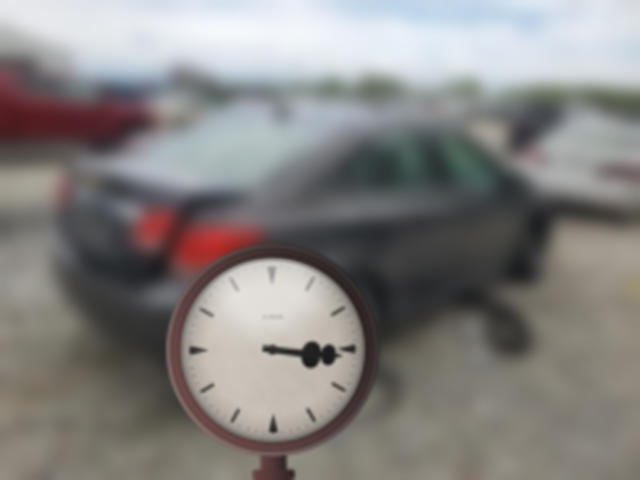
3.16
